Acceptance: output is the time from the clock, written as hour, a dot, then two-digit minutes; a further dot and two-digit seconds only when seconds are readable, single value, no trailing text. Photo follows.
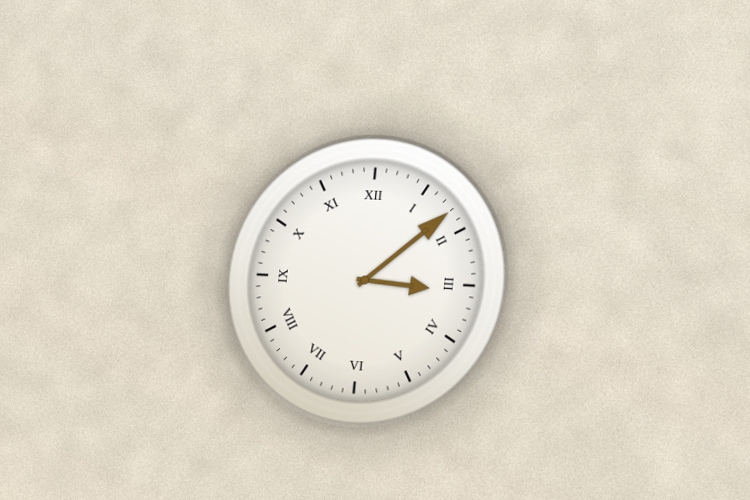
3.08
